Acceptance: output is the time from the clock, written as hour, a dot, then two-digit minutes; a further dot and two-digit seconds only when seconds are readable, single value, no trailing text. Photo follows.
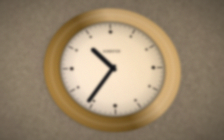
10.36
